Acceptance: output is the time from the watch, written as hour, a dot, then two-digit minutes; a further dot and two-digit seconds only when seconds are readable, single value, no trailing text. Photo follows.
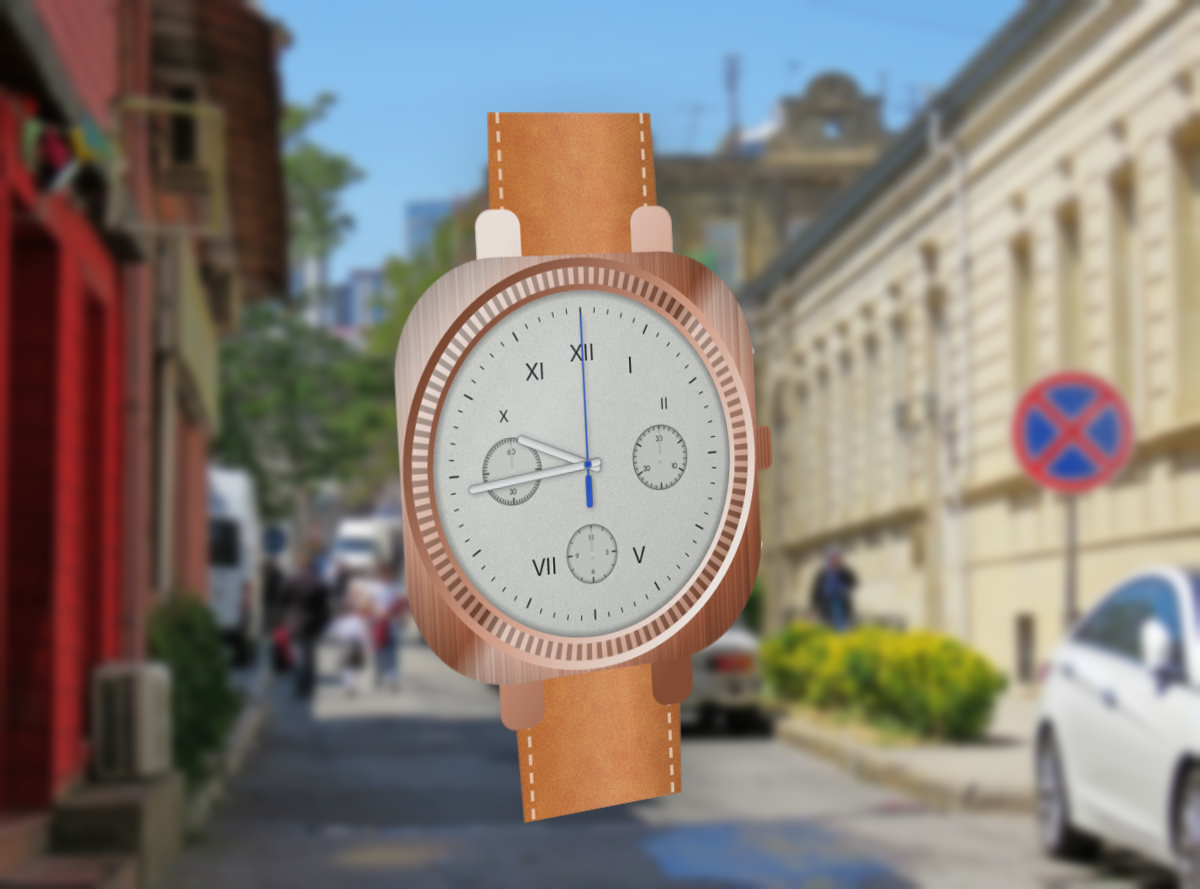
9.44
